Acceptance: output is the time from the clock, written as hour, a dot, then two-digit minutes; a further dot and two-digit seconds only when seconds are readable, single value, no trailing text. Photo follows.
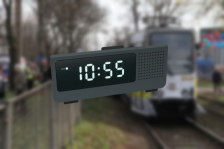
10.55
